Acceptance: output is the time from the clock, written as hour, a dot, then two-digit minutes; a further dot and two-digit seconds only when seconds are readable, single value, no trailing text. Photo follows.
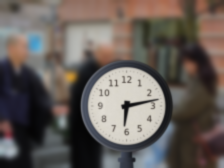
6.13
